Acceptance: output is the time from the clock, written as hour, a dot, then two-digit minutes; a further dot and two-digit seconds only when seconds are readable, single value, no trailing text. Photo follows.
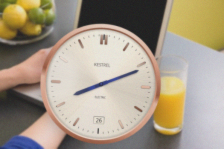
8.11
